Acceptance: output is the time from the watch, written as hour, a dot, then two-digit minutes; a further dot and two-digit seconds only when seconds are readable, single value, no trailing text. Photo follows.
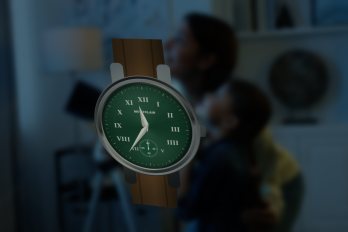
11.36
